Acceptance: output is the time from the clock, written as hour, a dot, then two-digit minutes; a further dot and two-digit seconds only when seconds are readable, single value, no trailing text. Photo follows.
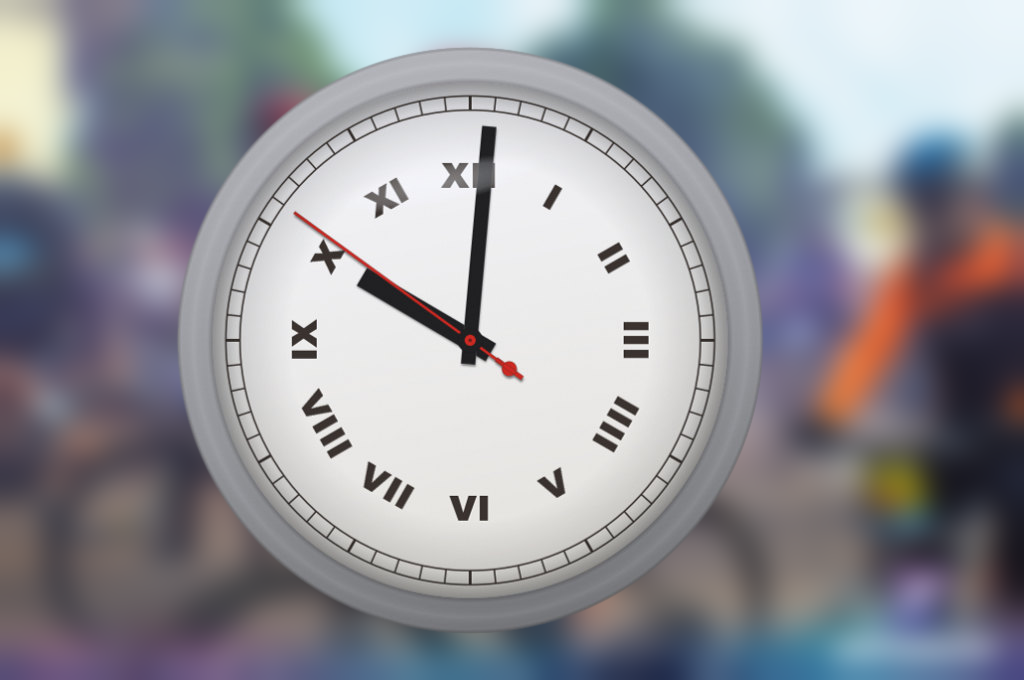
10.00.51
